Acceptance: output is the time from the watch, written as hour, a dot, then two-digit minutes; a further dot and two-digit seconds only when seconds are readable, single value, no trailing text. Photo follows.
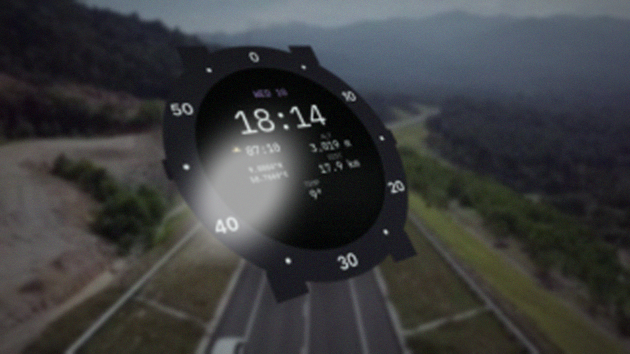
18.14
